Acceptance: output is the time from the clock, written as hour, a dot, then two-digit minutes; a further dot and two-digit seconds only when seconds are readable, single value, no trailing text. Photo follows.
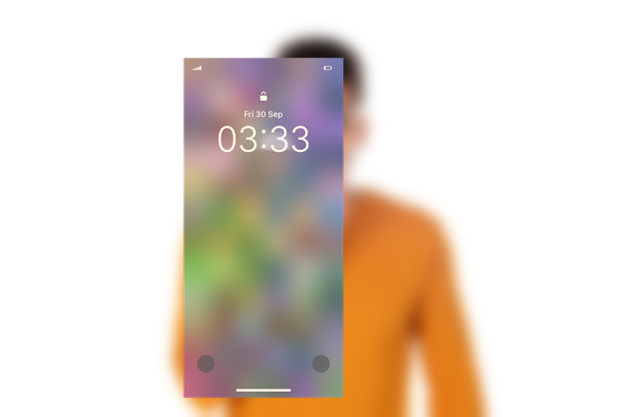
3.33
